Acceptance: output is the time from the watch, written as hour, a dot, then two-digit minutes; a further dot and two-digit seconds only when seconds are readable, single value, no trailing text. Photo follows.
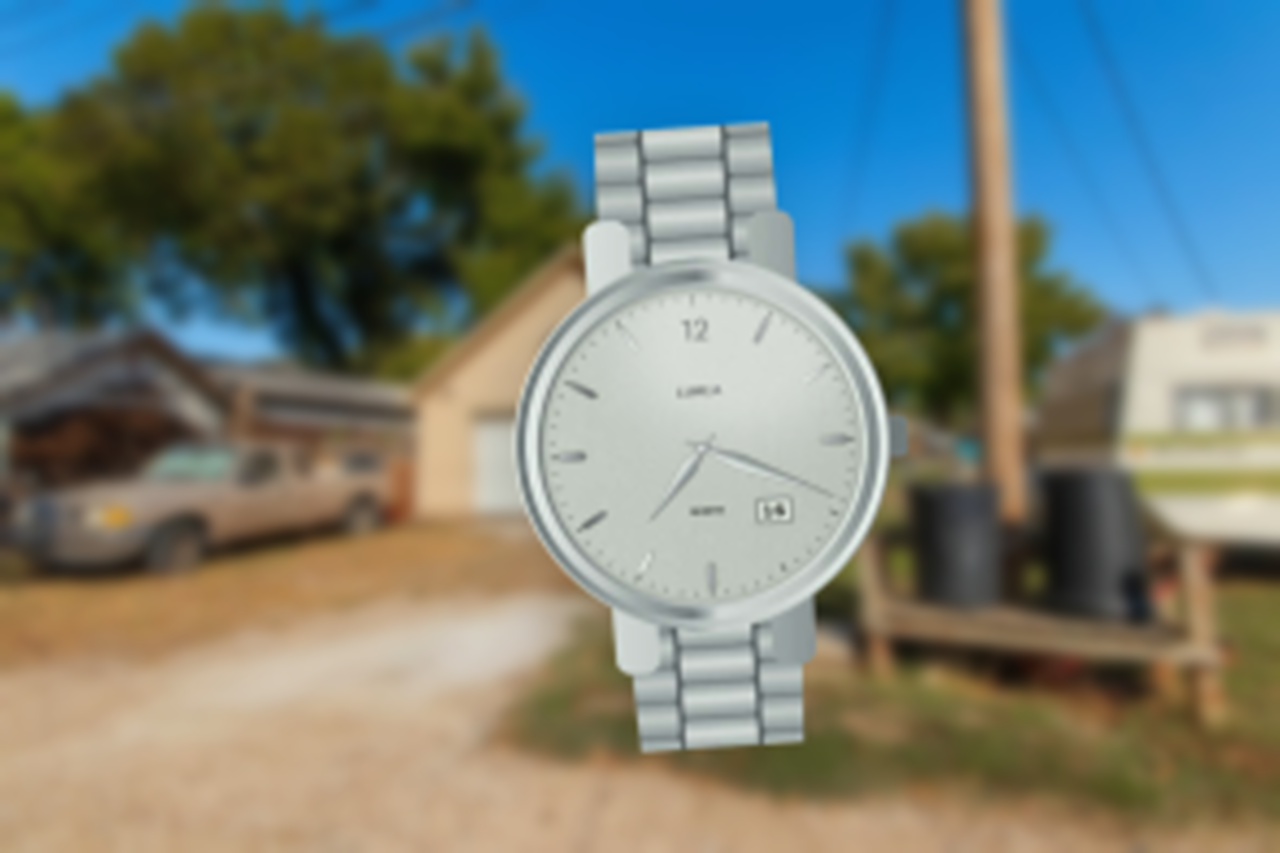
7.19
